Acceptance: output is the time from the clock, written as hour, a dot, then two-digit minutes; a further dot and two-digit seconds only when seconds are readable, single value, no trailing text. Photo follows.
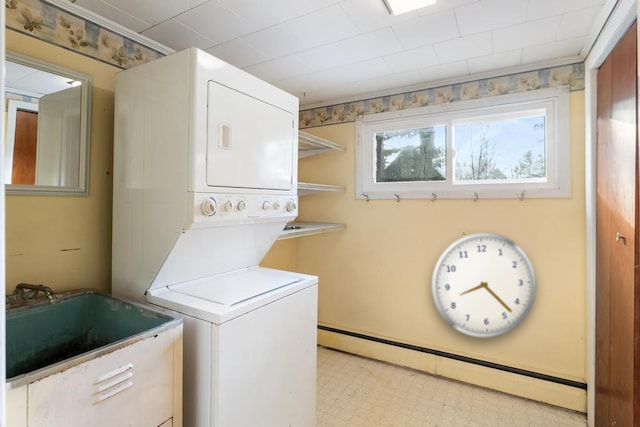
8.23
